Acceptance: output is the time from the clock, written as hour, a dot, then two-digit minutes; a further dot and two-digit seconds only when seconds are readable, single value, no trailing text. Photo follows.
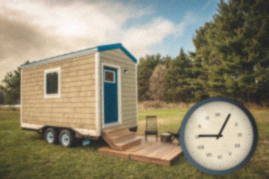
9.05
